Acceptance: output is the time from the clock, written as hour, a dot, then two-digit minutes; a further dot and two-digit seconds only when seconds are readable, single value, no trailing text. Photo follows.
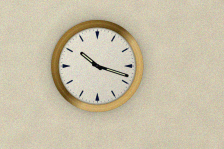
10.18
